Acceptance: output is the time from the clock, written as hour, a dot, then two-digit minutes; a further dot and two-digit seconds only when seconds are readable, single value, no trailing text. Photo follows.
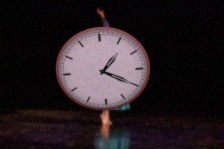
1.20
